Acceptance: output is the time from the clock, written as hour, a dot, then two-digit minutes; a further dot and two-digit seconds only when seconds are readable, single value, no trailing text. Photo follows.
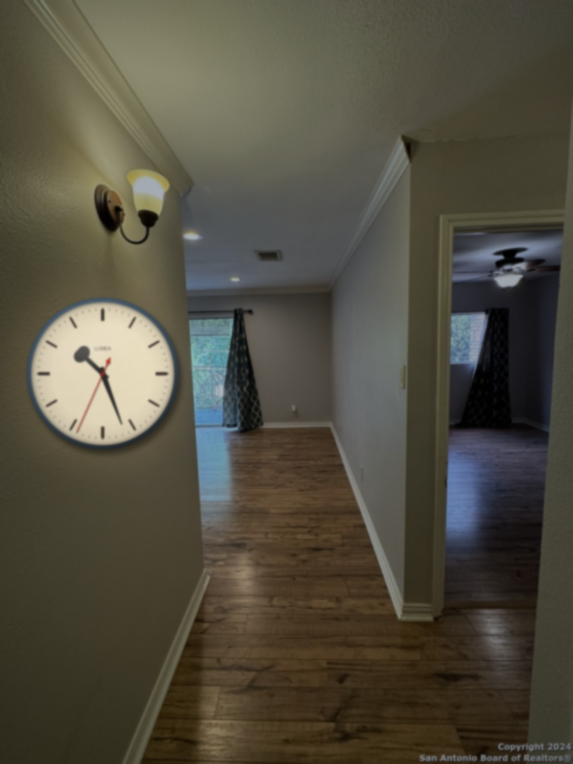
10.26.34
